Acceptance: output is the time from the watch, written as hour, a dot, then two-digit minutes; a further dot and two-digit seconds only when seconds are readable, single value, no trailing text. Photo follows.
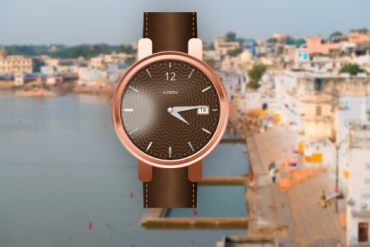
4.14
